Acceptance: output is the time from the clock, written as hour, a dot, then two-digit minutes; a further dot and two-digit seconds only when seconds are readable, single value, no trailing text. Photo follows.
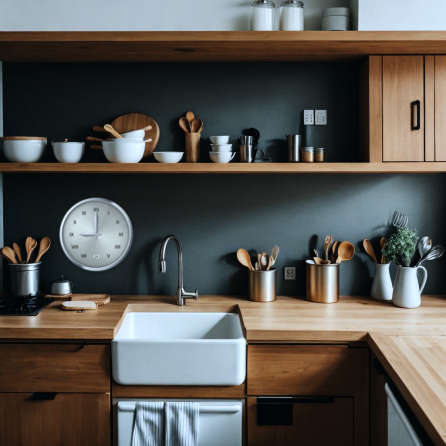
9.00
